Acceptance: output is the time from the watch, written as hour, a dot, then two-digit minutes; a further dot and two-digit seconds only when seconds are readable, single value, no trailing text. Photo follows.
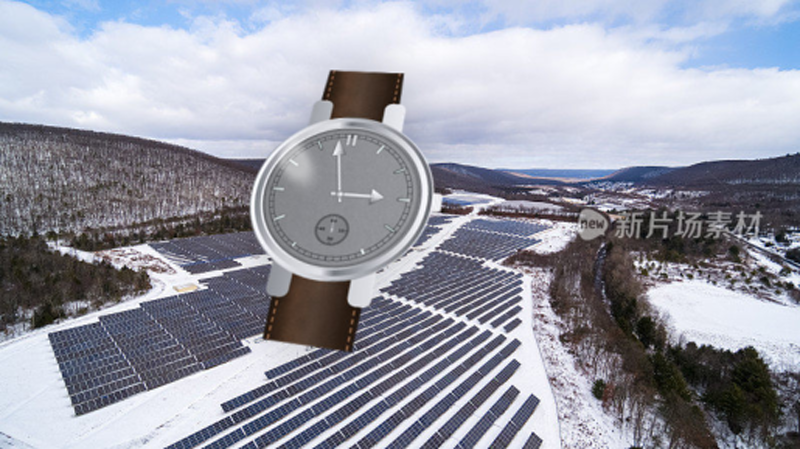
2.58
